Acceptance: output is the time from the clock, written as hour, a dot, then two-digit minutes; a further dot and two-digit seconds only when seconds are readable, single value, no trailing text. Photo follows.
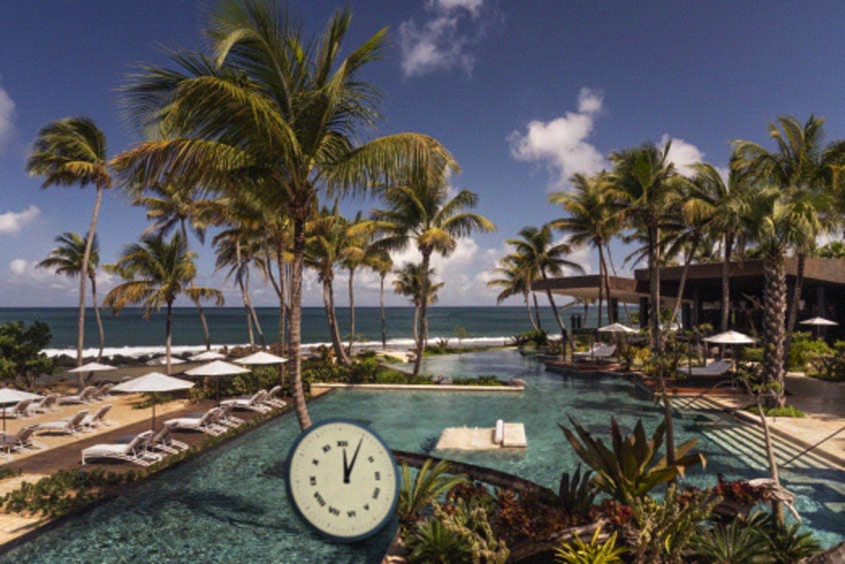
12.05
